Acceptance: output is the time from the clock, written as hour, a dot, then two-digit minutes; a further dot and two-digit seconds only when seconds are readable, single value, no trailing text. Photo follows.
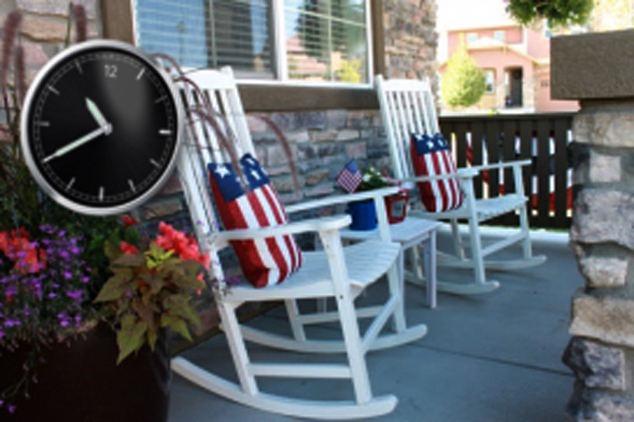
10.40
